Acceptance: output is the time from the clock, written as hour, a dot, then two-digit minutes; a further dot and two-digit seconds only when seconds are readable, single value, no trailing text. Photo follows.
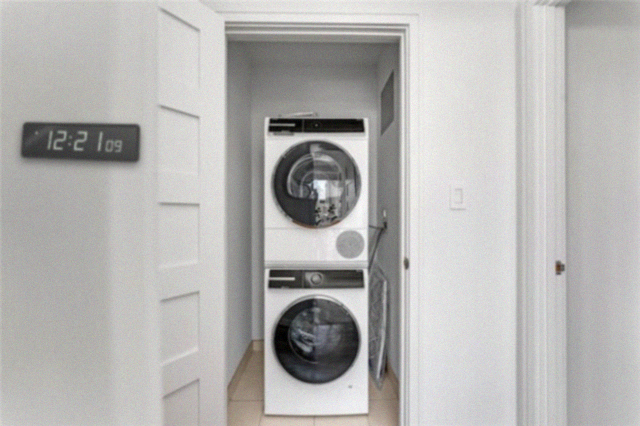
12.21
